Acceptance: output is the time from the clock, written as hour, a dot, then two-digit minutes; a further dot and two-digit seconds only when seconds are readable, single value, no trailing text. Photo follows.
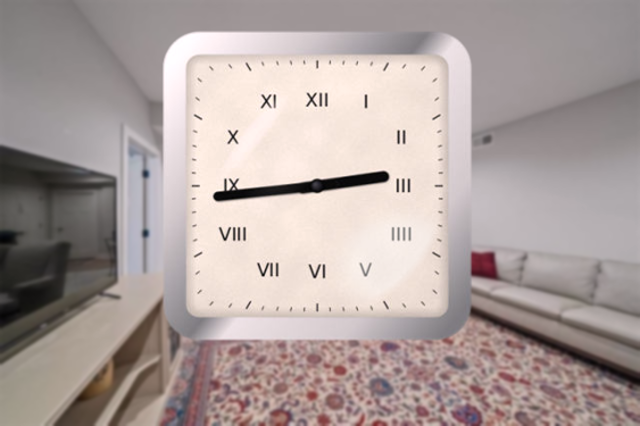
2.44
